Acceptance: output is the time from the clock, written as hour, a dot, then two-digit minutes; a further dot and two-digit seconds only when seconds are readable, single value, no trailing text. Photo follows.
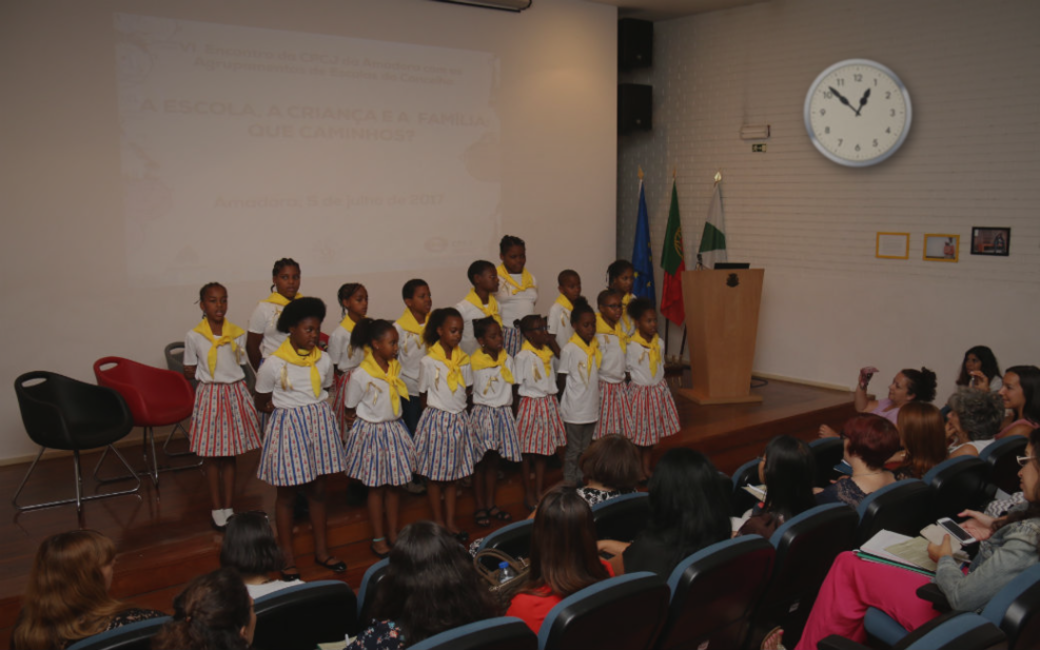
12.52
